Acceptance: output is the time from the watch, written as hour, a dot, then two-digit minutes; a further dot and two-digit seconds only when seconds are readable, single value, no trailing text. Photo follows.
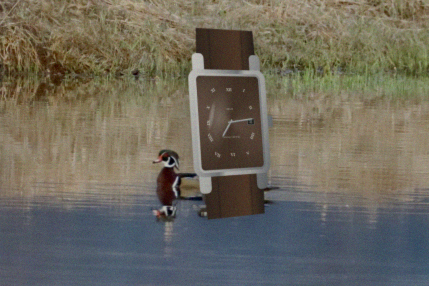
7.14
